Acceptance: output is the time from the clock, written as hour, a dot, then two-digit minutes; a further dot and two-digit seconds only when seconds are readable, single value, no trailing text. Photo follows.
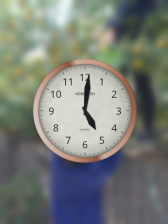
5.01
